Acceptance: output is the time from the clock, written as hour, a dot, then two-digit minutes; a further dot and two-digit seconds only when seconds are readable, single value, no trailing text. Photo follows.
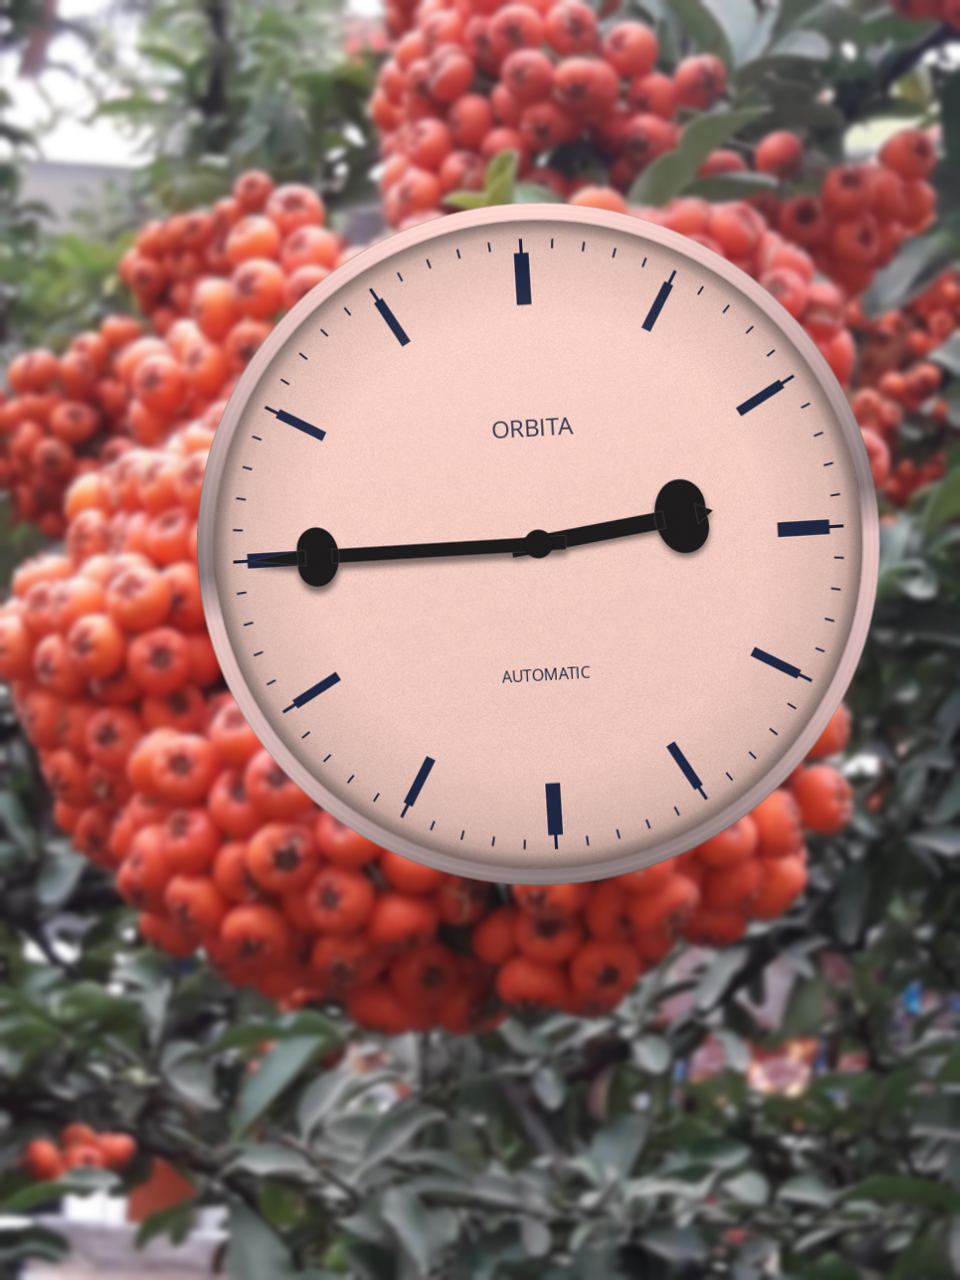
2.45
